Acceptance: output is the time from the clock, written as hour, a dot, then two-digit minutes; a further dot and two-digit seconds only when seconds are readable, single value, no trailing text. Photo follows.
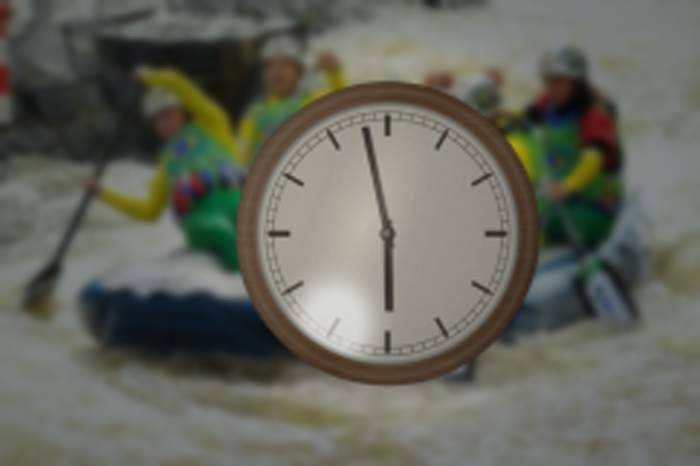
5.58
